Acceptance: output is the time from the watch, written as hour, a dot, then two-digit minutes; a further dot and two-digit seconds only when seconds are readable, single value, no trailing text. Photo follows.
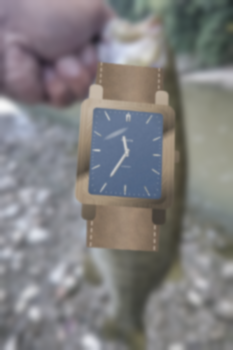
11.35
